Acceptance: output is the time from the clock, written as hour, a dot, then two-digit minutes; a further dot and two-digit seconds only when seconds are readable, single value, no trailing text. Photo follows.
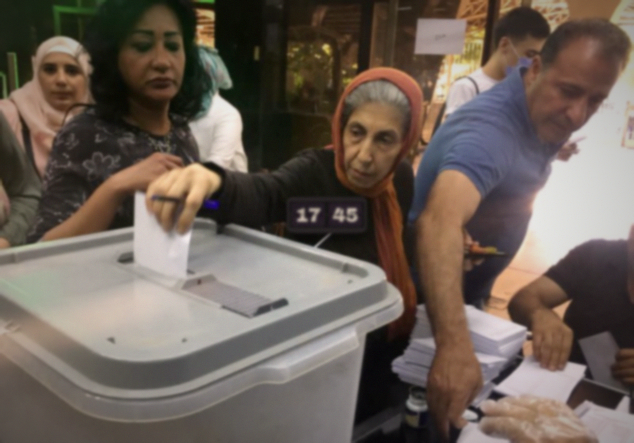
17.45
